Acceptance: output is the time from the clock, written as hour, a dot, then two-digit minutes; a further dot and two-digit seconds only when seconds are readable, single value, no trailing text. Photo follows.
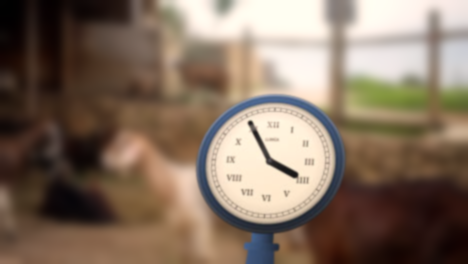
3.55
